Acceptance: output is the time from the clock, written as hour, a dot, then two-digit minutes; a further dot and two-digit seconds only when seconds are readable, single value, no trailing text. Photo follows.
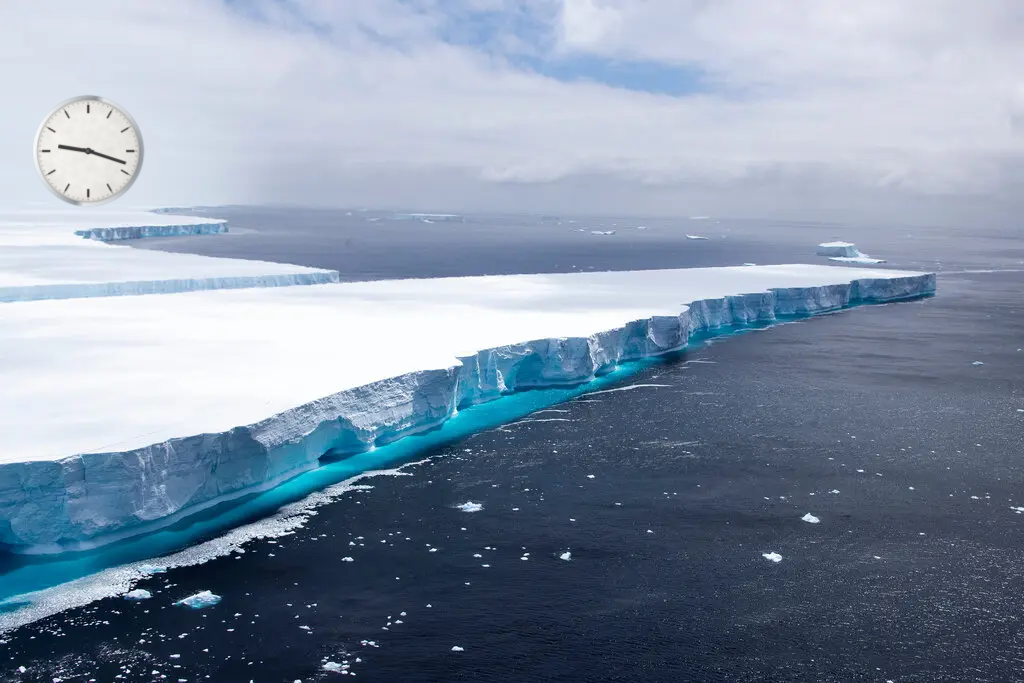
9.18
